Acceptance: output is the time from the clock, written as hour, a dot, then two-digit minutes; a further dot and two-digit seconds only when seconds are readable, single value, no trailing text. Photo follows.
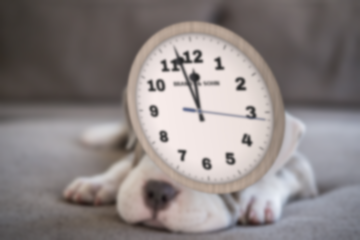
11.57.16
